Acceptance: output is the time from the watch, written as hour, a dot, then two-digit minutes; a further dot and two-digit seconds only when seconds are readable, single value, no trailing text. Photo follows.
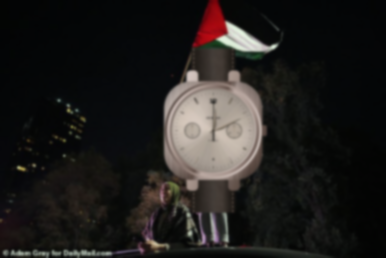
12.11
